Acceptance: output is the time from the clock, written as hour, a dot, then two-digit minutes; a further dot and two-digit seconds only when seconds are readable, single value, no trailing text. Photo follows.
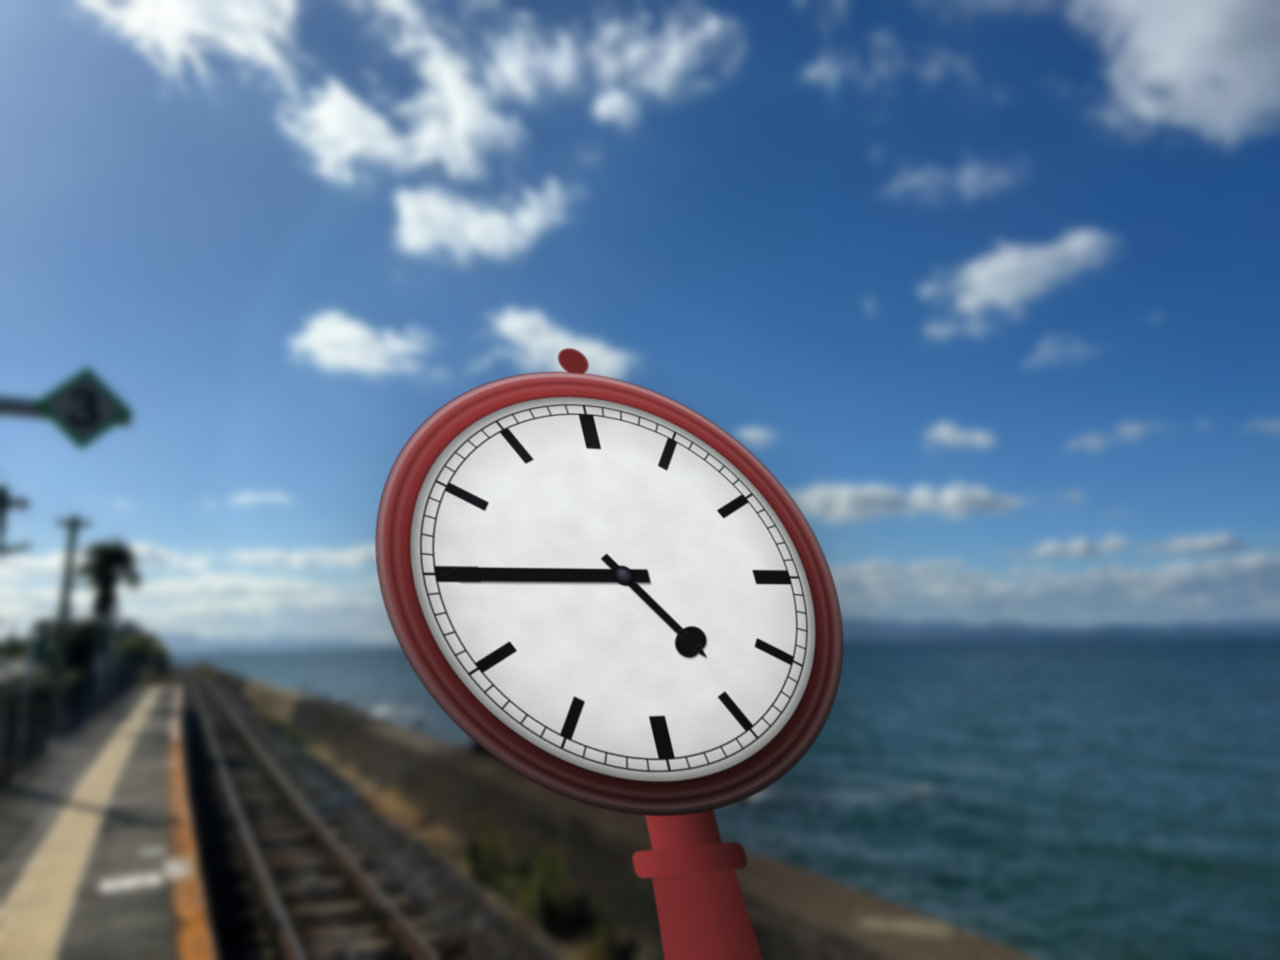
4.45
